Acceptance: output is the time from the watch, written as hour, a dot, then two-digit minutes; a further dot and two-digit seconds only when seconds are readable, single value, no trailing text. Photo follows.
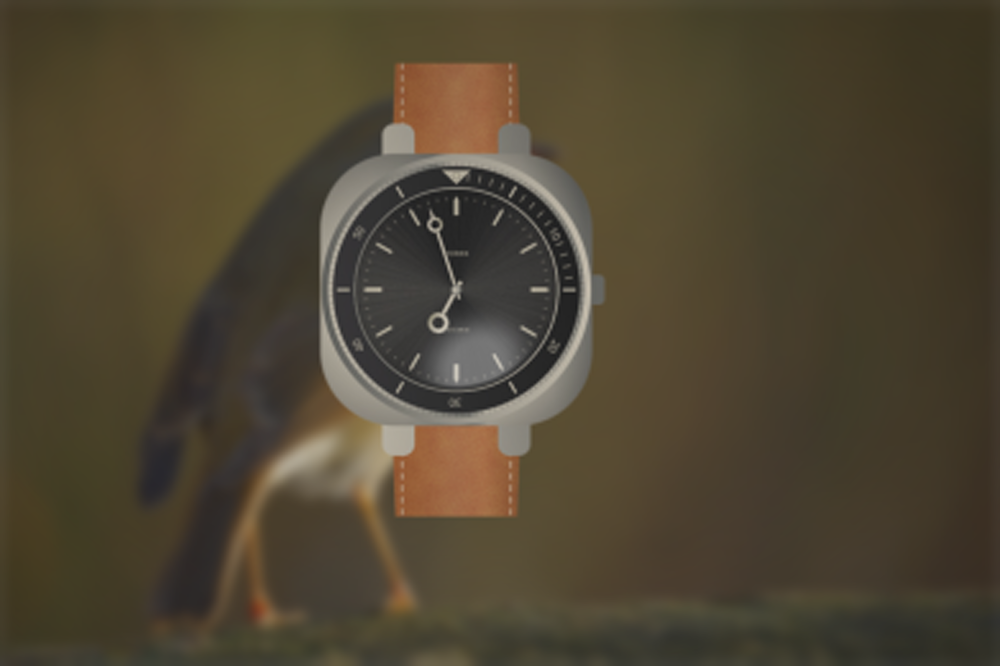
6.57
